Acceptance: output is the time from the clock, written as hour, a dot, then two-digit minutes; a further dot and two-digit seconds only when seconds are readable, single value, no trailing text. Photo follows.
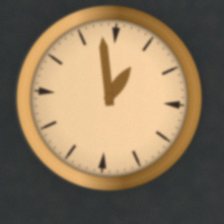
12.58
